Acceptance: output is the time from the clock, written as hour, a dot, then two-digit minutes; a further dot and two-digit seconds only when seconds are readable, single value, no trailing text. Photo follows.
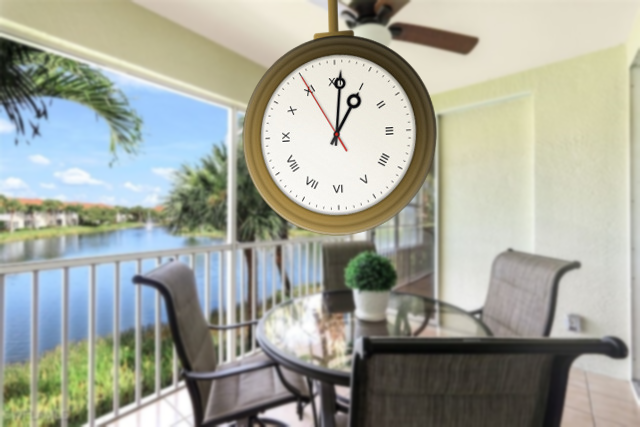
1.00.55
